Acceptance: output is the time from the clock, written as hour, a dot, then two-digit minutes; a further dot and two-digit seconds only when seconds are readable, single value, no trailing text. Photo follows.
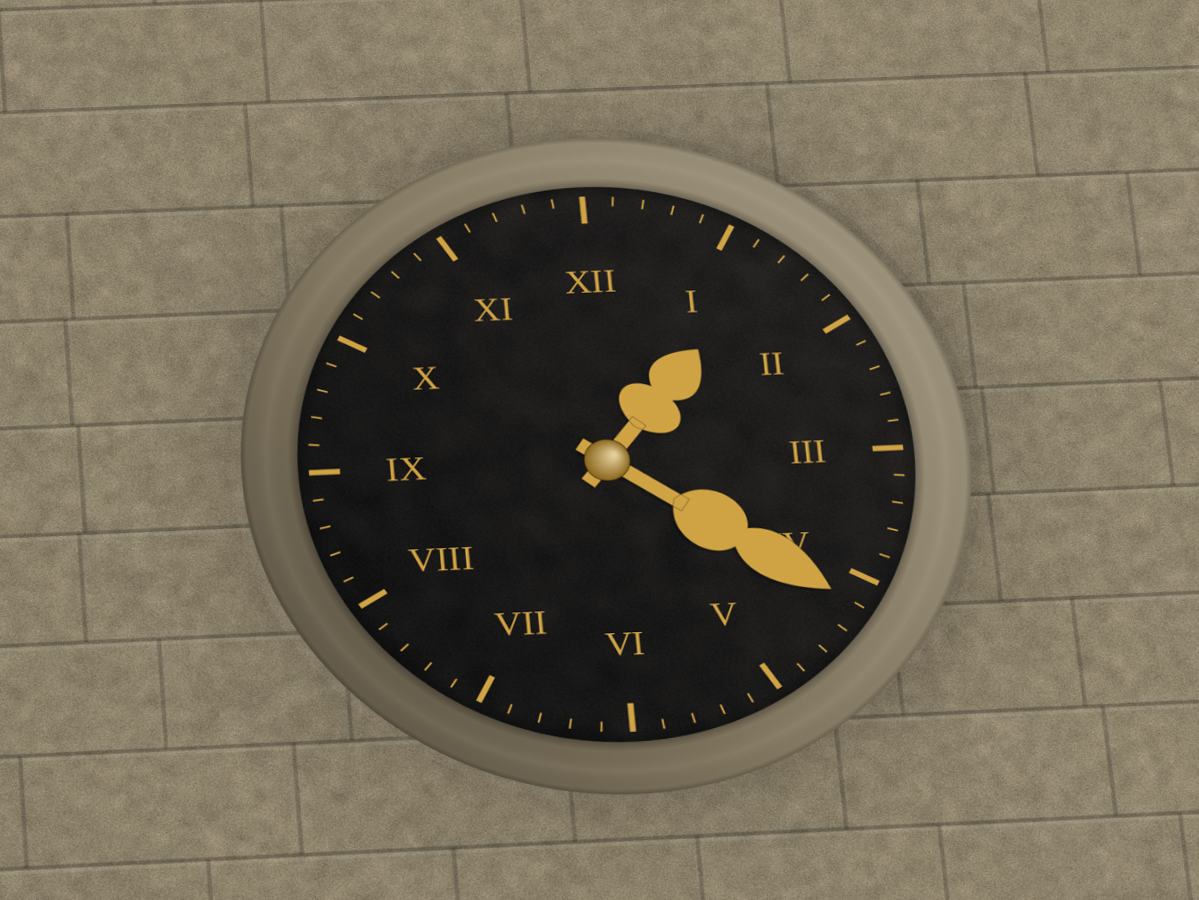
1.21
